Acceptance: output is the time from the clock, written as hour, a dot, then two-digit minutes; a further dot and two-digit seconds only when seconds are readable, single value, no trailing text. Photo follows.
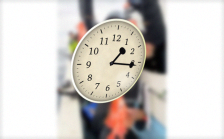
1.16
